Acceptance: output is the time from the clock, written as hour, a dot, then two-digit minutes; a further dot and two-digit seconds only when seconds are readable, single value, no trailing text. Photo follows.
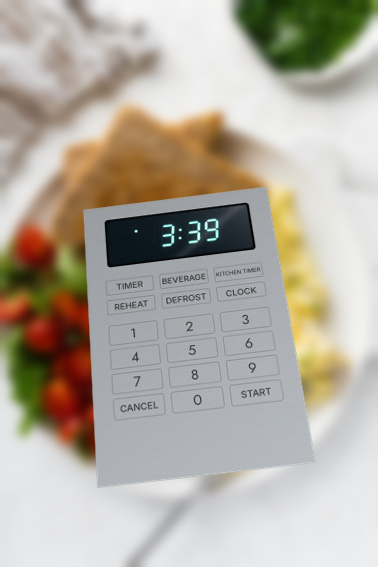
3.39
